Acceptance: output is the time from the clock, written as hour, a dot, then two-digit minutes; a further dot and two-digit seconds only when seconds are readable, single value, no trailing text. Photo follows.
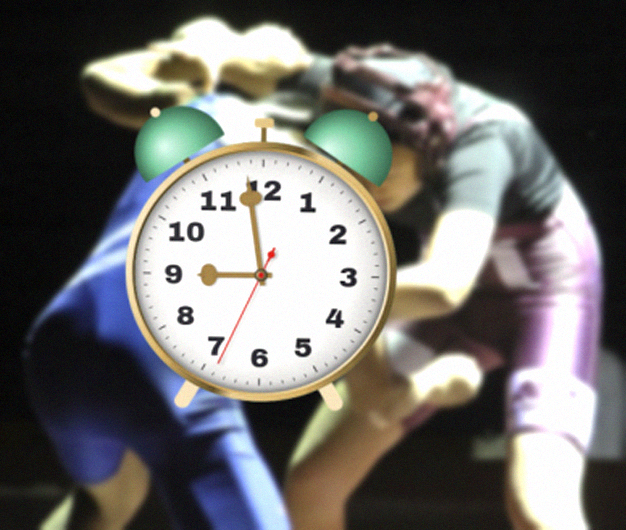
8.58.34
